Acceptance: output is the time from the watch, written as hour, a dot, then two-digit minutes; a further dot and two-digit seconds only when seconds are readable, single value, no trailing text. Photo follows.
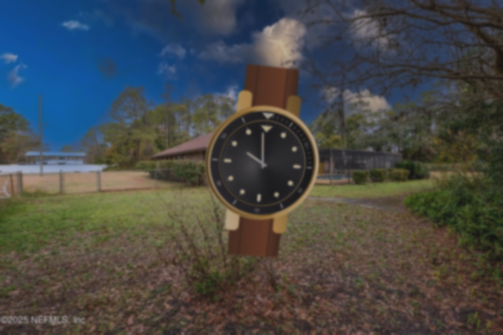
9.59
